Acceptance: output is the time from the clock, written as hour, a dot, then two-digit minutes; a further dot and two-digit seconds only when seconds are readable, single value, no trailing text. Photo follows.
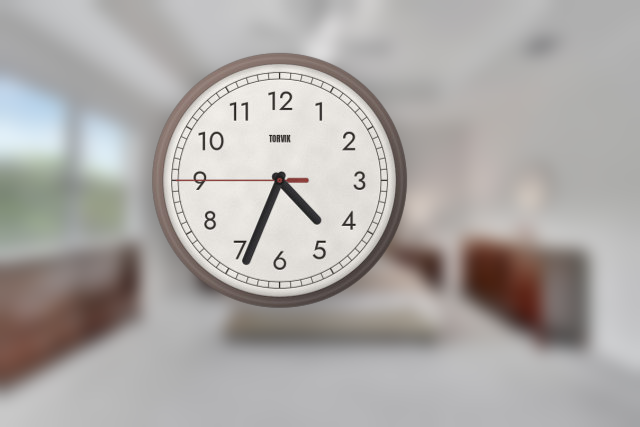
4.33.45
